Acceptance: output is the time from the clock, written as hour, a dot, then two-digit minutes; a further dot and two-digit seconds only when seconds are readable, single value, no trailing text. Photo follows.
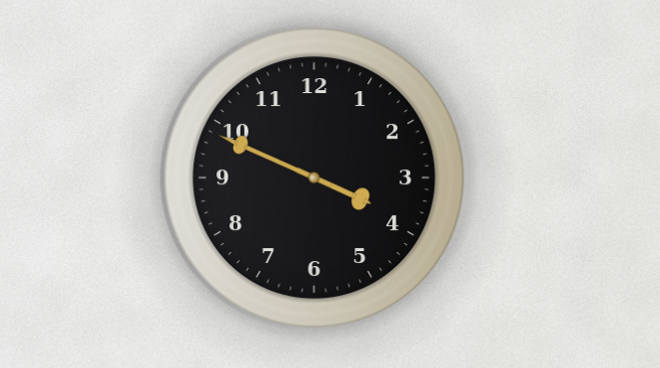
3.49
